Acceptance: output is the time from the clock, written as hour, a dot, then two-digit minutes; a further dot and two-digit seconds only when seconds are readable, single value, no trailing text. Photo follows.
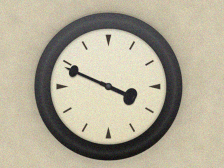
3.49
